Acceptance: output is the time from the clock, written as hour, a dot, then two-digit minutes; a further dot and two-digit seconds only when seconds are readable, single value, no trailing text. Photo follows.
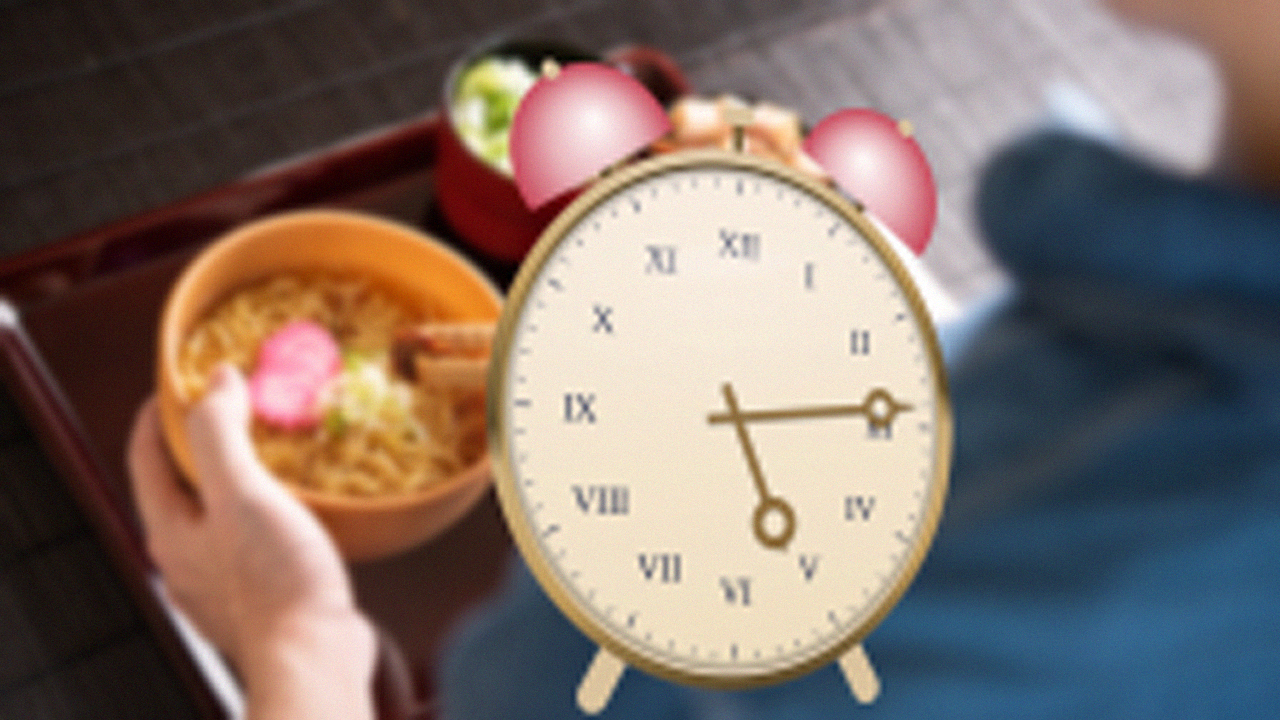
5.14
